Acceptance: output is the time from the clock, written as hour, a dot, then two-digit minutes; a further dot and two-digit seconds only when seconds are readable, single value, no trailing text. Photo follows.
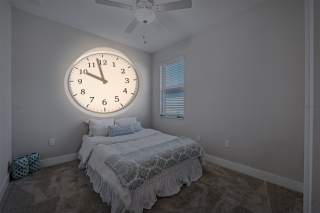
9.58
